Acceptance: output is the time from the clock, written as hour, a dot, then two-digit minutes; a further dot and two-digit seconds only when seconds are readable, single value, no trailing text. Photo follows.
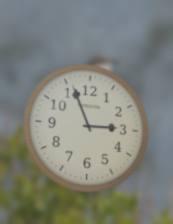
2.56
